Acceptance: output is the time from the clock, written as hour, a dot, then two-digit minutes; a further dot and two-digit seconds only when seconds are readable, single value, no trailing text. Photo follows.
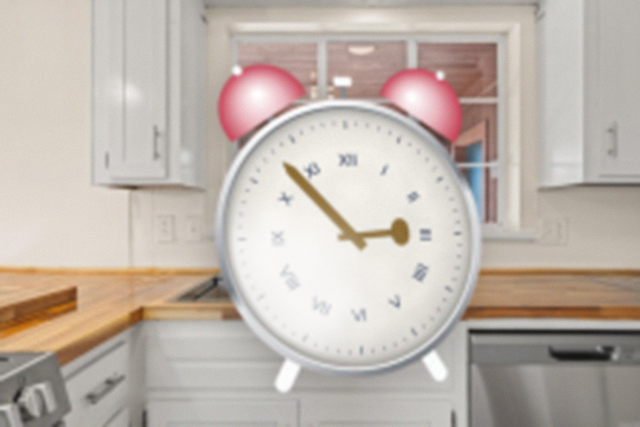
2.53
